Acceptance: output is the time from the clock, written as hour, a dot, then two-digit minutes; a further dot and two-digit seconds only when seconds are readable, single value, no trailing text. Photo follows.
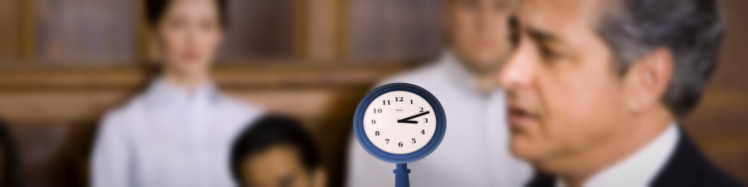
3.12
